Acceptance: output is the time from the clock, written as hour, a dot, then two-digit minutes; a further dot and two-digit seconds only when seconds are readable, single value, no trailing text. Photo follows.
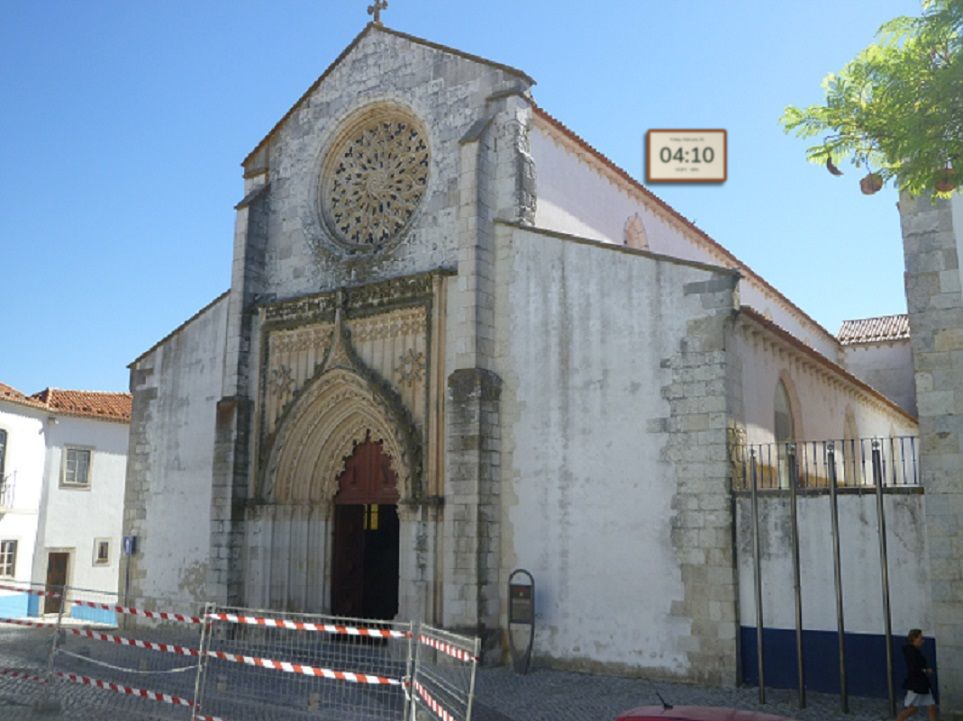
4.10
